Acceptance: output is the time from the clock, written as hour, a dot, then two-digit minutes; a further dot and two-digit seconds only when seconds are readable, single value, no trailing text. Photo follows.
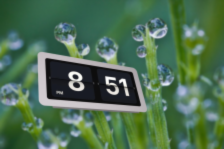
8.51
